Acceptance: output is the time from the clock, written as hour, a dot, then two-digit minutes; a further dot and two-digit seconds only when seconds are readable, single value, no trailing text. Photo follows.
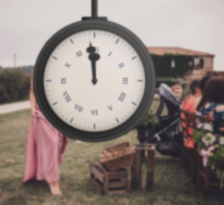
11.59
